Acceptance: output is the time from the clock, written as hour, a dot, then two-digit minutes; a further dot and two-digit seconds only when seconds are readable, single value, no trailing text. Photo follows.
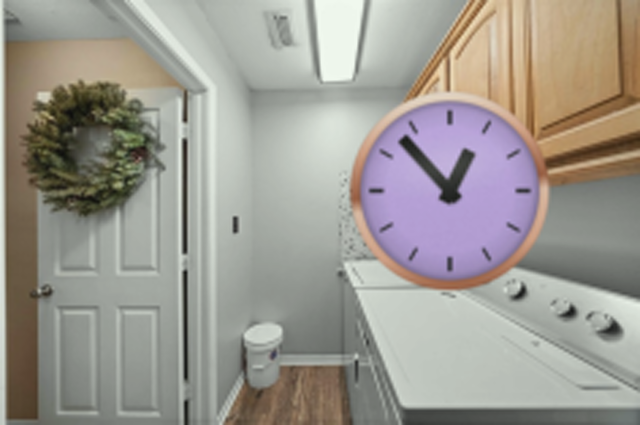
12.53
